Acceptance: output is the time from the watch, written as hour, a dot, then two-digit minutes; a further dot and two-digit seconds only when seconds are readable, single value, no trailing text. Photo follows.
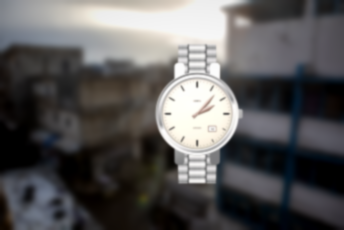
2.07
